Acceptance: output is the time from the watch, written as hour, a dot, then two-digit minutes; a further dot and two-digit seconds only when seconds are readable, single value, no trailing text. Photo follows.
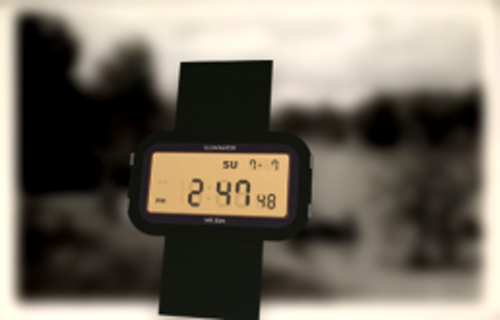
2.47.48
